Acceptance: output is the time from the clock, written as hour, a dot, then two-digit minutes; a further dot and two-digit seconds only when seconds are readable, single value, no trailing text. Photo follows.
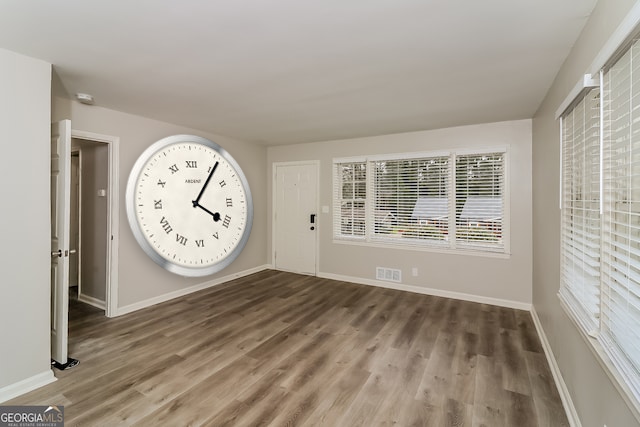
4.06
